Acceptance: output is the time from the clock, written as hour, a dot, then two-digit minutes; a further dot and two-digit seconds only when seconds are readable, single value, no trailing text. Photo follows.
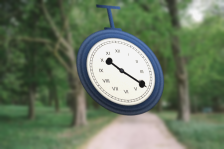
10.21
